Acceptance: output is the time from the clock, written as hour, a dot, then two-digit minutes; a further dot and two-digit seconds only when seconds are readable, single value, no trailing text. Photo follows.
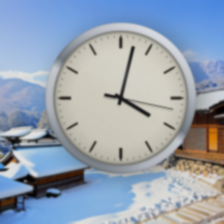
4.02.17
